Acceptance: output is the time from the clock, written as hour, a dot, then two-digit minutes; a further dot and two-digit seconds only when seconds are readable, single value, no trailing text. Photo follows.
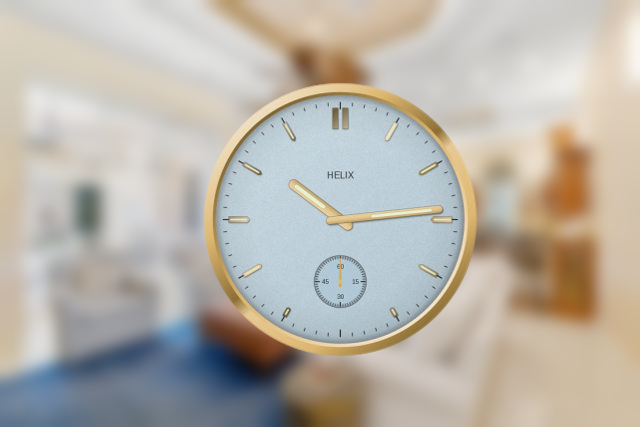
10.14
